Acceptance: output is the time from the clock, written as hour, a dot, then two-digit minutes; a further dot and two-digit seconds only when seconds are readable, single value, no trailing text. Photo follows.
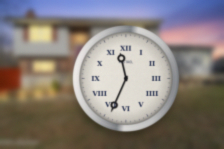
11.34
